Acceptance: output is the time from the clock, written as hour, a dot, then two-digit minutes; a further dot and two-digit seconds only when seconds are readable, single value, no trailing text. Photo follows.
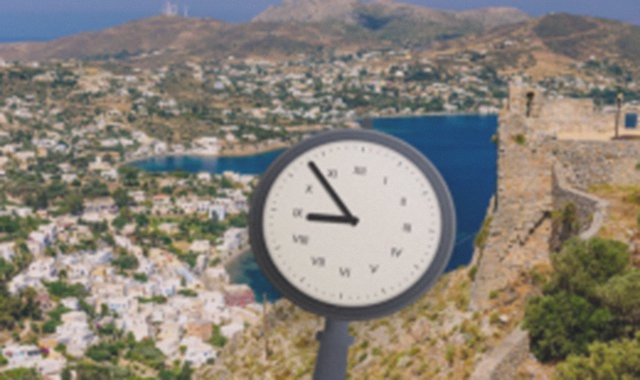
8.53
